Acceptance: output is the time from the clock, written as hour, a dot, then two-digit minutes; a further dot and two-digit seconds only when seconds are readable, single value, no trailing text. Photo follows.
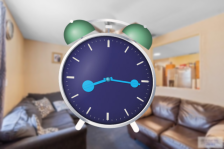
8.16
